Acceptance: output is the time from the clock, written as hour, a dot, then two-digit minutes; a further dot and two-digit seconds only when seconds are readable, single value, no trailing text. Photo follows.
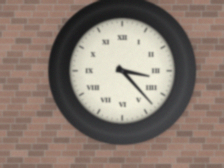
3.23
